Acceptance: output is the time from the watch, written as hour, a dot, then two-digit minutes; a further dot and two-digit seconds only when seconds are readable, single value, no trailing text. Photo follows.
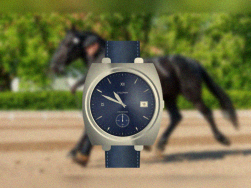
10.49
